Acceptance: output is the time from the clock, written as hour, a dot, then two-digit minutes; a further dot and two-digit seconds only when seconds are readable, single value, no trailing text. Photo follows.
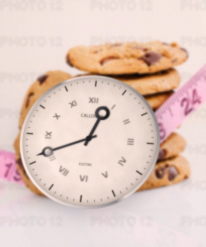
12.41
